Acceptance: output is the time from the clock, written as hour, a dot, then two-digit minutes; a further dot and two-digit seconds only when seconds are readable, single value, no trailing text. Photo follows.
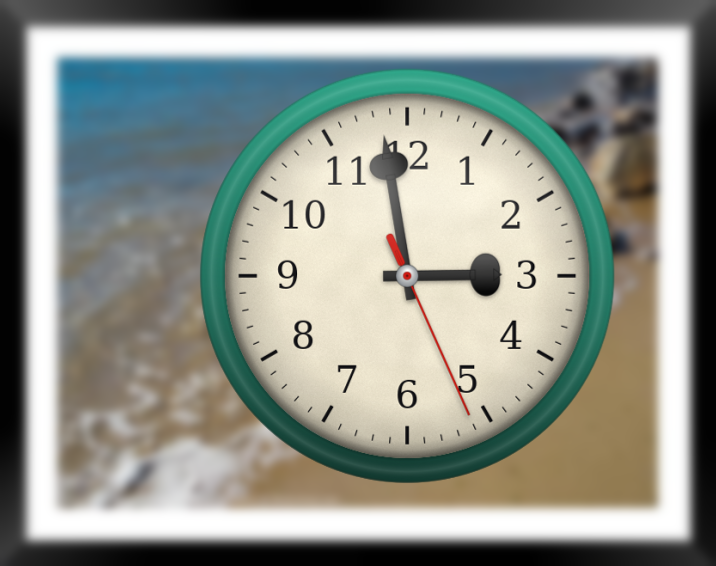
2.58.26
